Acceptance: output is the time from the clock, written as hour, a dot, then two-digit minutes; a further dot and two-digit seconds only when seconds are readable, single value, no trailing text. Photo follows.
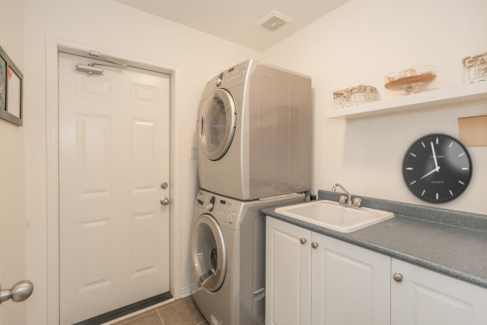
7.58
